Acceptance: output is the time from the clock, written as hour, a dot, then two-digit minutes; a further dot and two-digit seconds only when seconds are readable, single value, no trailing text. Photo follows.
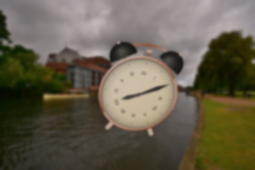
8.10
